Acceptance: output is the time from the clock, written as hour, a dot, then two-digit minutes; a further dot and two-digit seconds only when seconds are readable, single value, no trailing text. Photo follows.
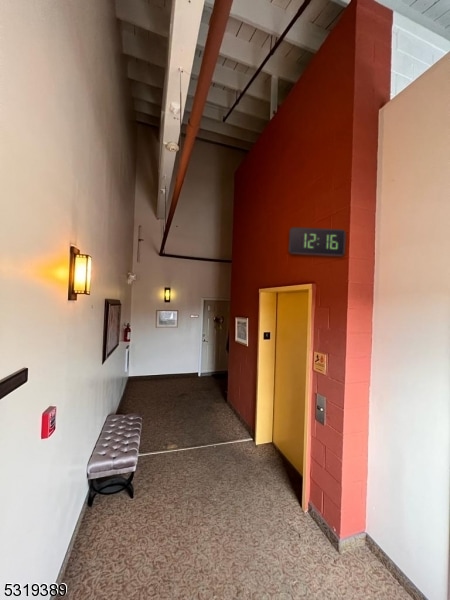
12.16
